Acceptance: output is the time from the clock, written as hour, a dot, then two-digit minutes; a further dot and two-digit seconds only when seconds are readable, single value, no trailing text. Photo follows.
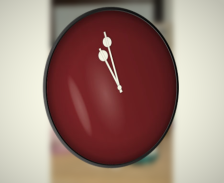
10.57
